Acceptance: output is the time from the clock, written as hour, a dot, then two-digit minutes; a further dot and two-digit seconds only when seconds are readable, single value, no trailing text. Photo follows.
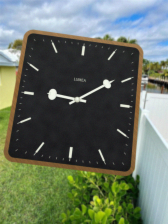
9.09
